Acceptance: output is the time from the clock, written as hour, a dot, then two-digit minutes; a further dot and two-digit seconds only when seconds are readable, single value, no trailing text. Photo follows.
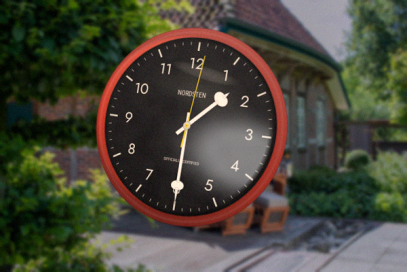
1.30.01
